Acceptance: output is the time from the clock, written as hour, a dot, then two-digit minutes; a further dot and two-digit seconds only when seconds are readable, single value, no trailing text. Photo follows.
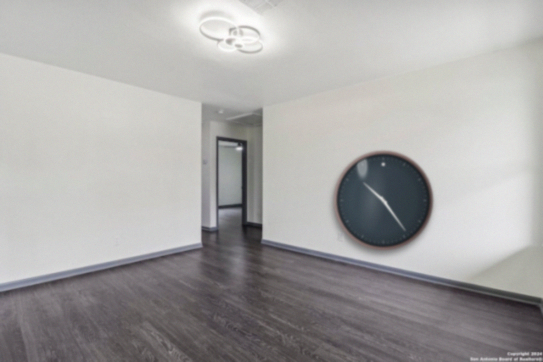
10.24
